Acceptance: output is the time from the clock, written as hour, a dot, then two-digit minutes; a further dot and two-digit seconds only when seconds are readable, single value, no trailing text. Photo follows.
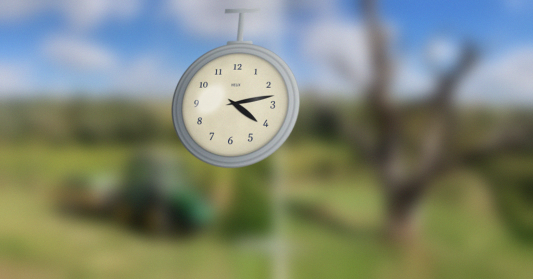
4.13
